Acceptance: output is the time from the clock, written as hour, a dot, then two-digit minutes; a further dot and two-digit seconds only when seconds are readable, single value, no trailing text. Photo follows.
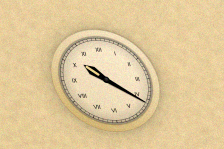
10.21
